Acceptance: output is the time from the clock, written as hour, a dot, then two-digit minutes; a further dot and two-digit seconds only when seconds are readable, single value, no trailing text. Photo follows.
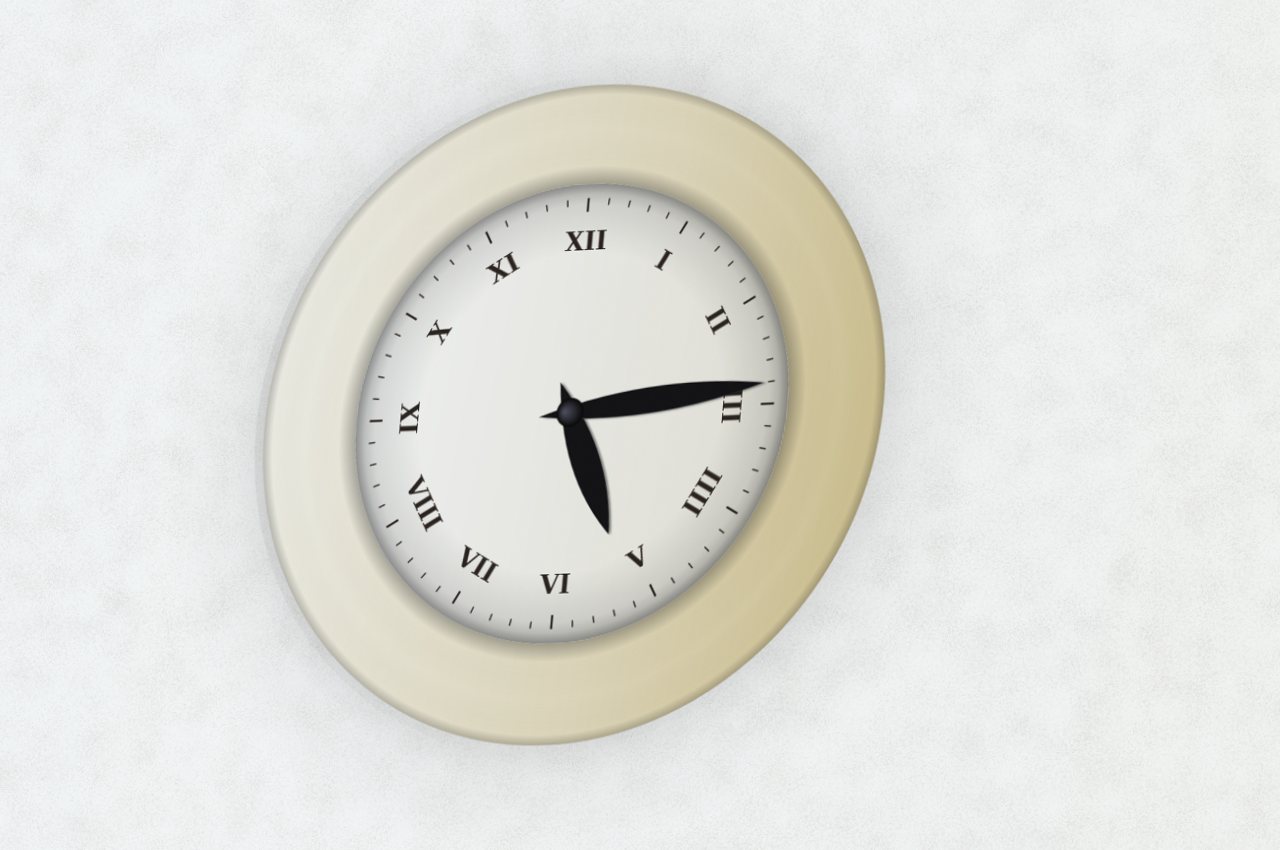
5.14
